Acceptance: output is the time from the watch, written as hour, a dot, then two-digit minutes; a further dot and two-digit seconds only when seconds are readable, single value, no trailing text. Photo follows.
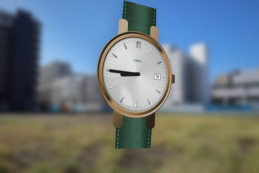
8.45
